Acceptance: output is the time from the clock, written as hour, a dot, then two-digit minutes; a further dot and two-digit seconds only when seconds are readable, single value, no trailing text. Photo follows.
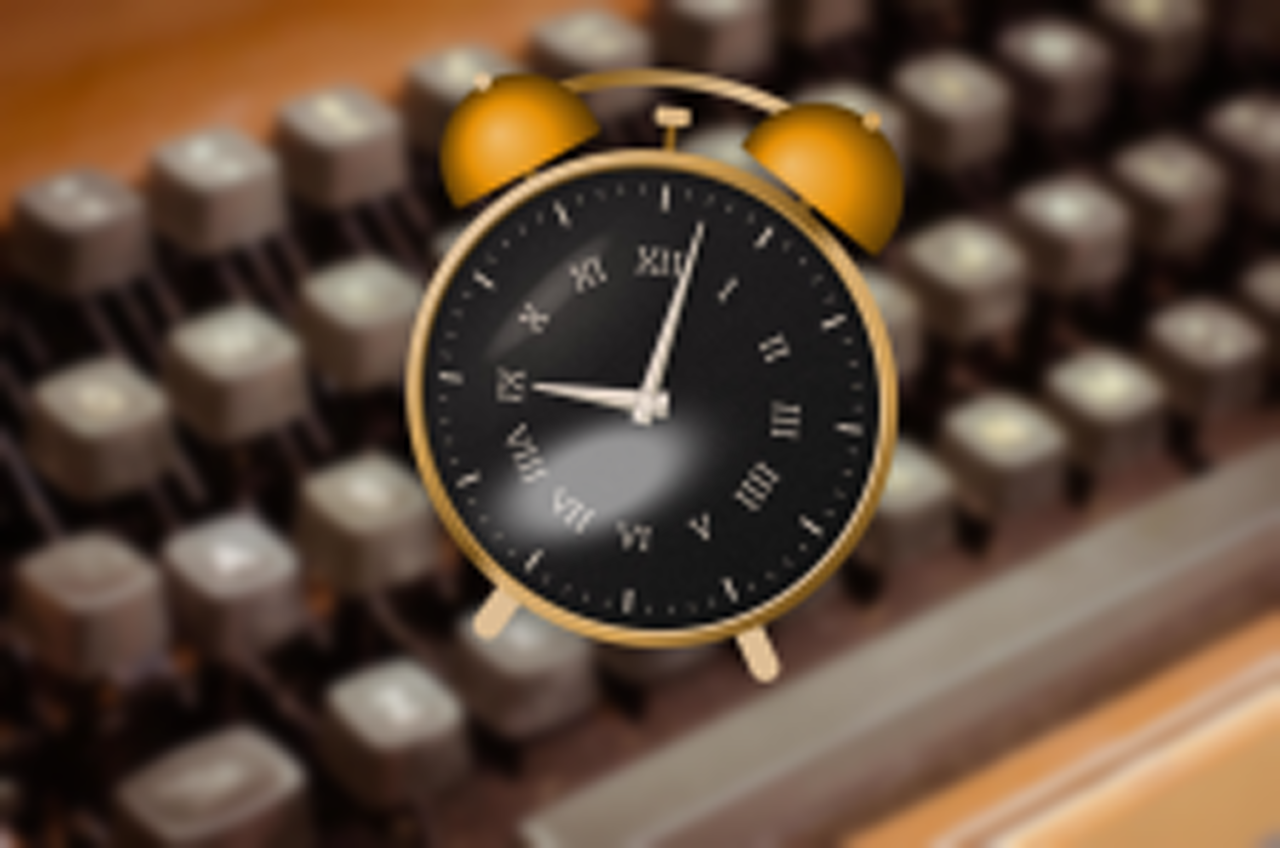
9.02
